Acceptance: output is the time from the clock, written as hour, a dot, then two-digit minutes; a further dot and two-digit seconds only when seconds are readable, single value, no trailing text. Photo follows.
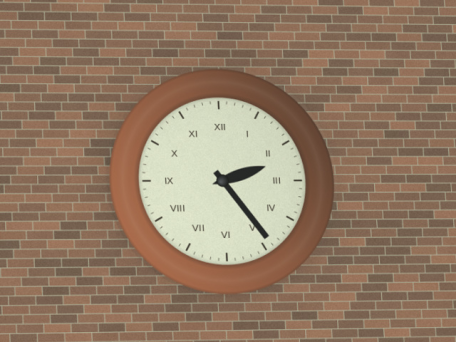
2.24
